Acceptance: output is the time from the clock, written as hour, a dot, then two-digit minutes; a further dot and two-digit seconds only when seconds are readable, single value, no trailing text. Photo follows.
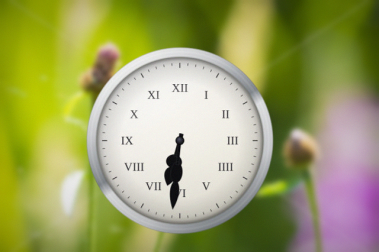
6.31
